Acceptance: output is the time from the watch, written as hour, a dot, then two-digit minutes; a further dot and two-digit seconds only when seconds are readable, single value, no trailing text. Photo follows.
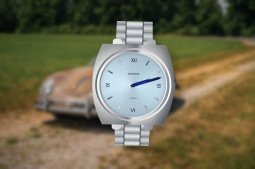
2.12
